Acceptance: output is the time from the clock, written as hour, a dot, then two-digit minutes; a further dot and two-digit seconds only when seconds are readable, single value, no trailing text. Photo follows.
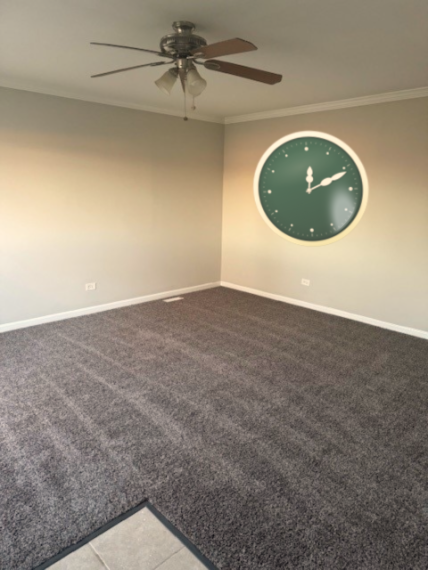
12.11
